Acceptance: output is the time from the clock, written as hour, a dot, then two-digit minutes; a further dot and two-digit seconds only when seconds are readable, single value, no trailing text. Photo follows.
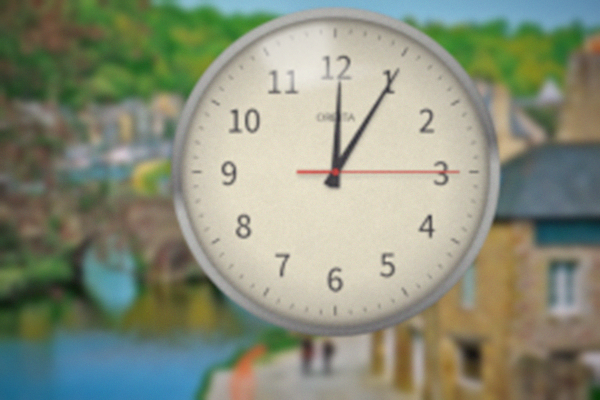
12.05.15
